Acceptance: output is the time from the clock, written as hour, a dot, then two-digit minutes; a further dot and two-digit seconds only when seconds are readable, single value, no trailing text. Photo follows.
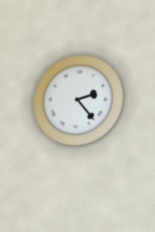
2.23
